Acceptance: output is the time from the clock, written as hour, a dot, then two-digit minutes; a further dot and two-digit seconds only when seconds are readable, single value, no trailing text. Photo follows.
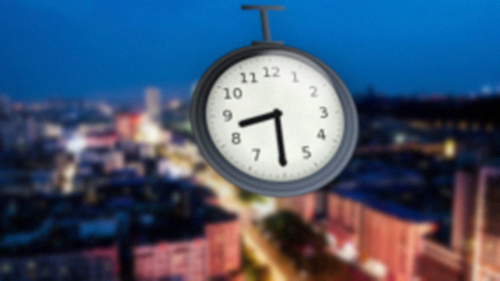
8.30
